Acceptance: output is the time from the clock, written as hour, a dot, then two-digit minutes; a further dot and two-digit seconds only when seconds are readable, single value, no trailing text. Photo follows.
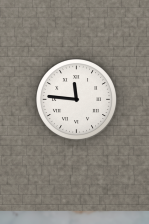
11.46
